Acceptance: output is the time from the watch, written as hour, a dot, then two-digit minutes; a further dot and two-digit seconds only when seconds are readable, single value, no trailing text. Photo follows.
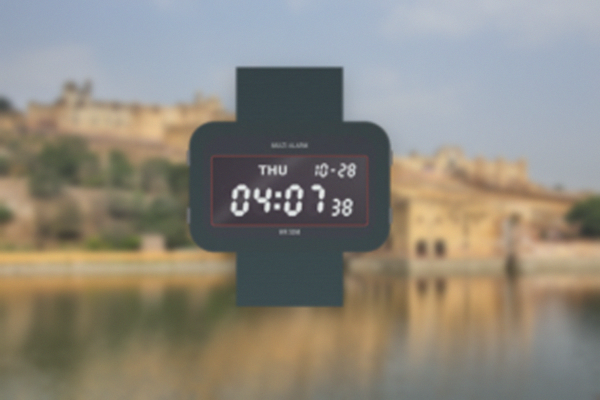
4.07.38
